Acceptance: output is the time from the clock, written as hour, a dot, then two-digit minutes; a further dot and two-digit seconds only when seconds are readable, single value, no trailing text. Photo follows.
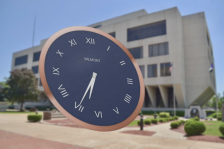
6.35
